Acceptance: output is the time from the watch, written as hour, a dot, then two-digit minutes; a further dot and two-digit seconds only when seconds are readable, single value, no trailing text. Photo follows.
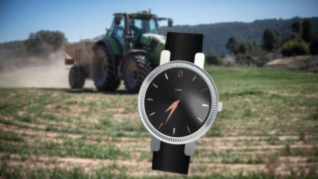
7.34
